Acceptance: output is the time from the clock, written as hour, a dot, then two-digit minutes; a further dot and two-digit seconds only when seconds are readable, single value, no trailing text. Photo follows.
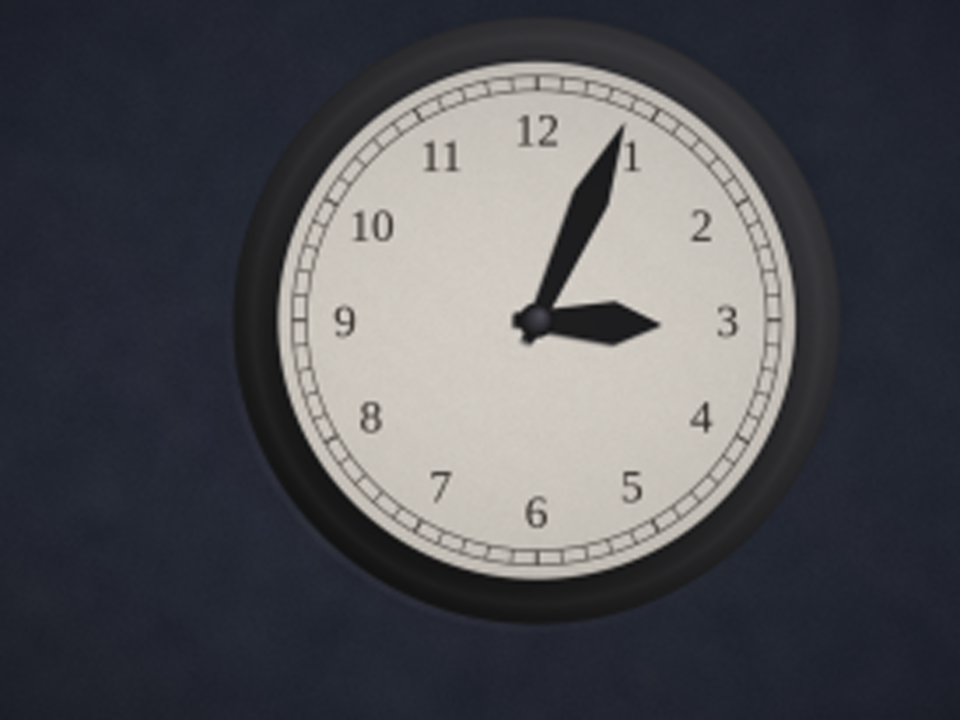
3.04
